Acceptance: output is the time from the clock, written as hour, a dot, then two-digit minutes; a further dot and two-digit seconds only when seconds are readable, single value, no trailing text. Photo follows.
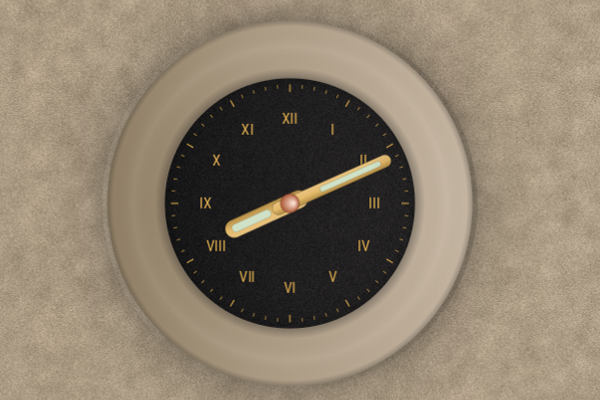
8.11
